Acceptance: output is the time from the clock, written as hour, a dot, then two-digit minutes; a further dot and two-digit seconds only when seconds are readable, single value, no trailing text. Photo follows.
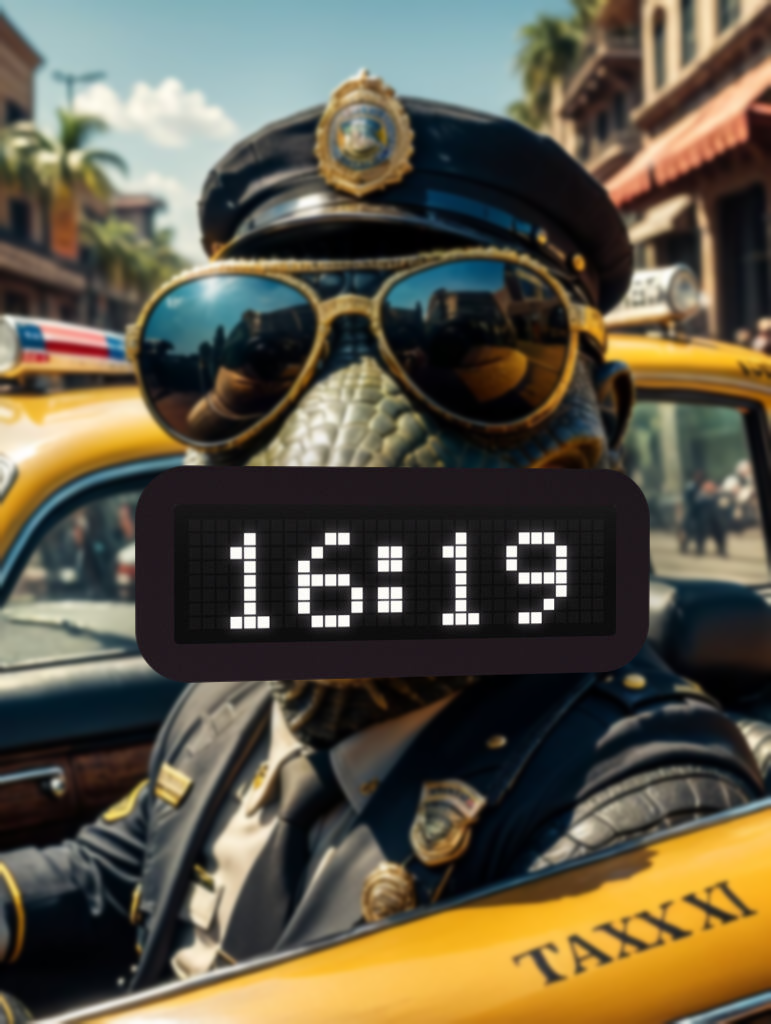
16.19
